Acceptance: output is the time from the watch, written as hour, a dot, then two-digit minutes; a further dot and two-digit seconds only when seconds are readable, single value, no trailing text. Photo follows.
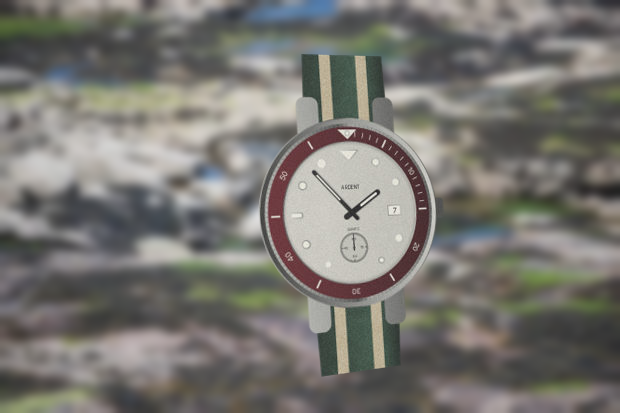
1.53
